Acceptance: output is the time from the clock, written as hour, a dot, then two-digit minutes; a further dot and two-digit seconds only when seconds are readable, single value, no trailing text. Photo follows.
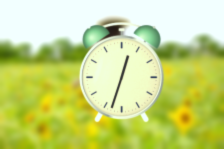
12.33
